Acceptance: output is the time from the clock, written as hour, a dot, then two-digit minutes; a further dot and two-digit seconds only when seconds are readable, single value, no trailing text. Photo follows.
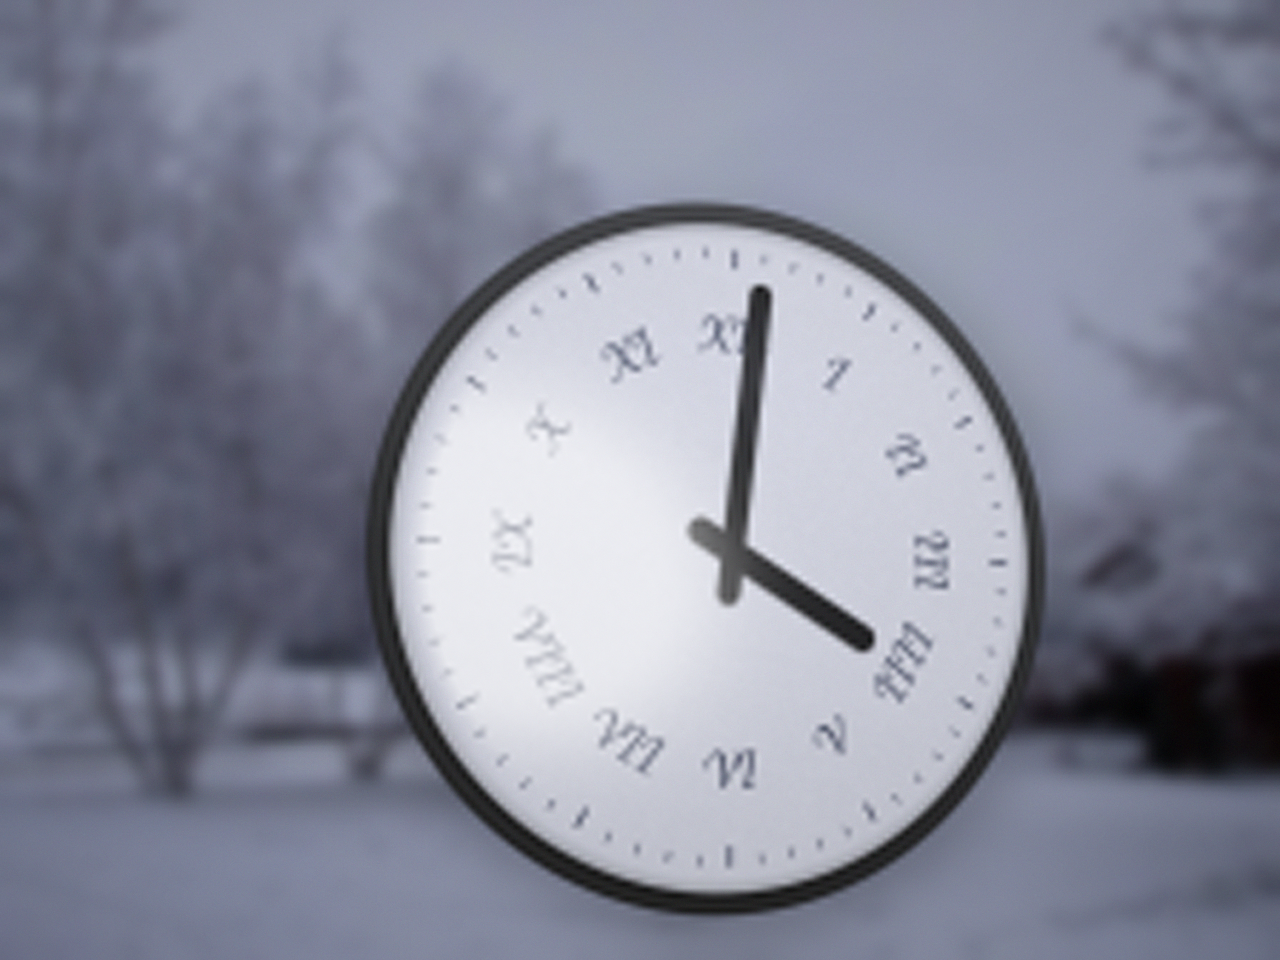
4.01
